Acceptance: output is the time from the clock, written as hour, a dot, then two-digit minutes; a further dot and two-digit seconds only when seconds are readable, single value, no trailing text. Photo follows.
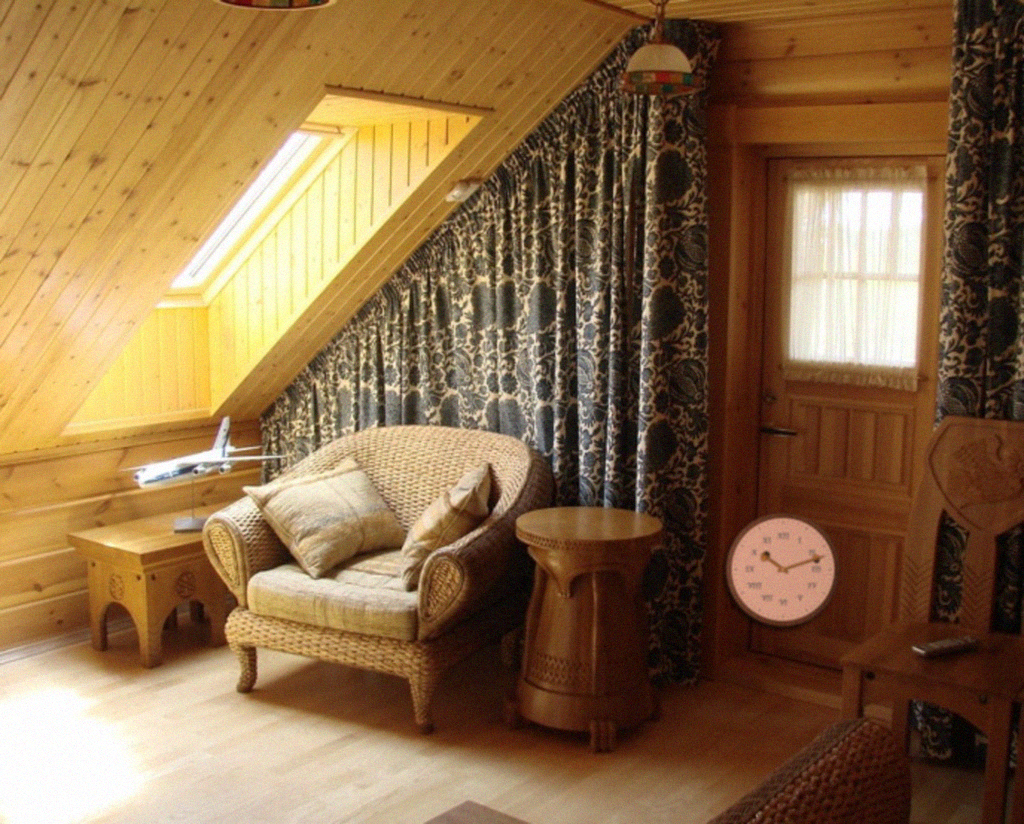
10.12
